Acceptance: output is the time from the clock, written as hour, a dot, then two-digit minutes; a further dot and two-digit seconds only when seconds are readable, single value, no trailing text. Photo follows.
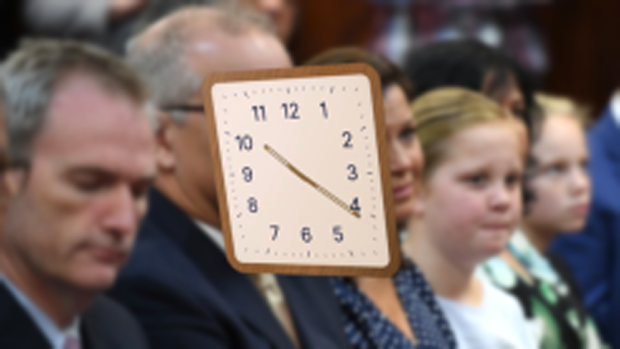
10.21
